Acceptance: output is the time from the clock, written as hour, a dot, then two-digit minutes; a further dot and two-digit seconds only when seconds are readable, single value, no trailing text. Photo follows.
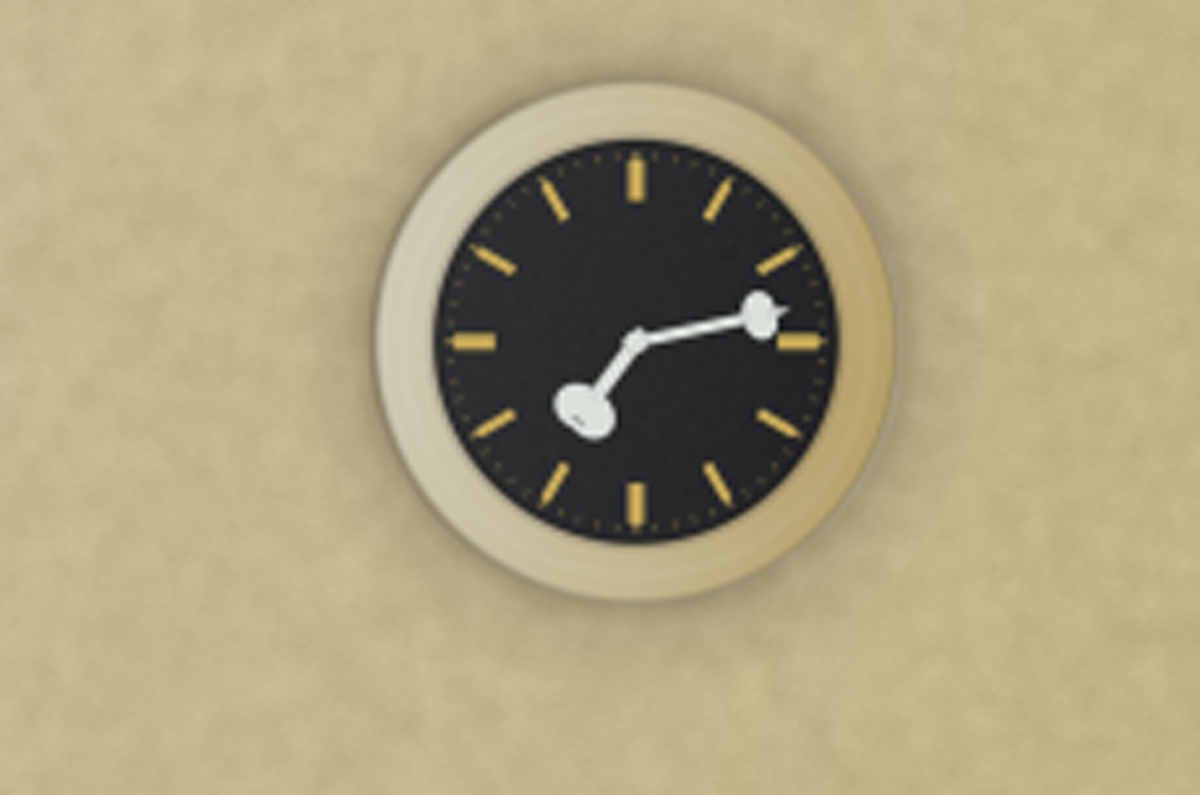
7.13
